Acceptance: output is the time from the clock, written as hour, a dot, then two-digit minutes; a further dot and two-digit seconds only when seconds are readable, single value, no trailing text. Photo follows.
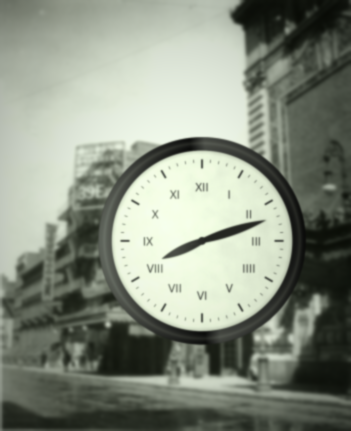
8.12
